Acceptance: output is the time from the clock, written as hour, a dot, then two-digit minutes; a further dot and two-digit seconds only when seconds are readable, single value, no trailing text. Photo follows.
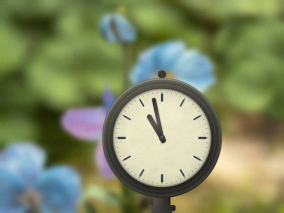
10.58
